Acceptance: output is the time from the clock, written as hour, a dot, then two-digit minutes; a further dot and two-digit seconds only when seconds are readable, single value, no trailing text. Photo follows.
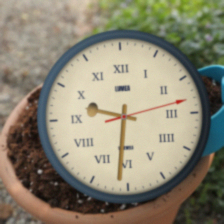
9.31.13
